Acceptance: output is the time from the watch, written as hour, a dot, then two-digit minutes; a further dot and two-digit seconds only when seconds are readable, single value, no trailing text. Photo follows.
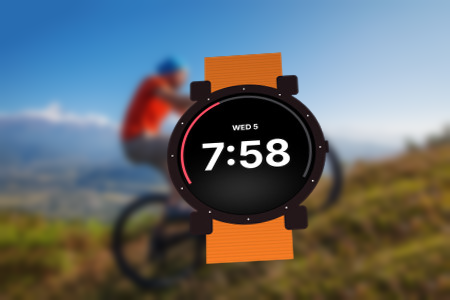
7.58
